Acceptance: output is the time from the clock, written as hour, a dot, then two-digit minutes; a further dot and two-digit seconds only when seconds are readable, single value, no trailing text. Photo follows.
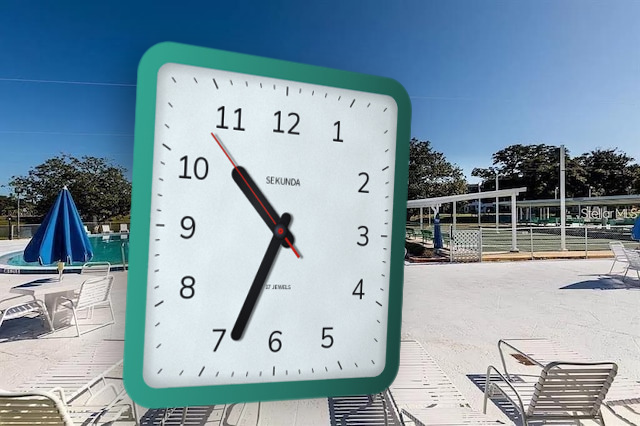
10.33.53
